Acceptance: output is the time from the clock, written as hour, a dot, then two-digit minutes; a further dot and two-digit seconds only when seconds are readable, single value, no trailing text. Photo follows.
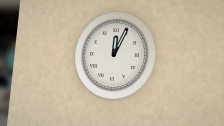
12.04
